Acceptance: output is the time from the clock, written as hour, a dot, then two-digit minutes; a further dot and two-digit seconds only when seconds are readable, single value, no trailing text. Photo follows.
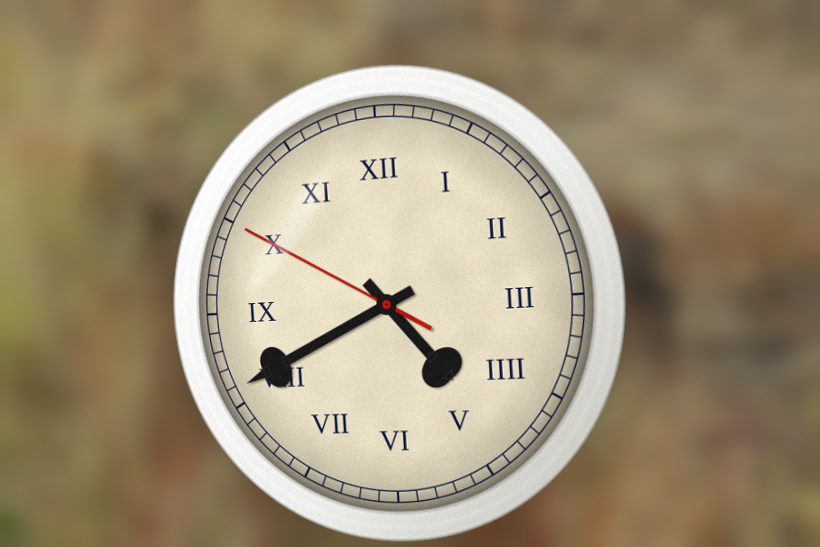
4.40.50
